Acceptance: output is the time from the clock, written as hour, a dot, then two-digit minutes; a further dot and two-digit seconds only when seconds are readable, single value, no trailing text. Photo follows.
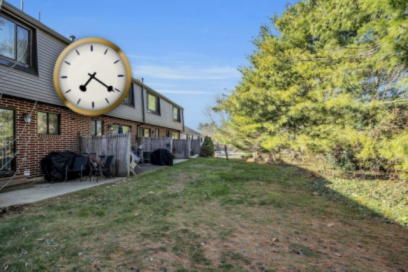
7.21
